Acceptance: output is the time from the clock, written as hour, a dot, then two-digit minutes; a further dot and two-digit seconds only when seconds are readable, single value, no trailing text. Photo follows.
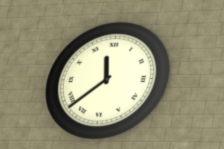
11.38
